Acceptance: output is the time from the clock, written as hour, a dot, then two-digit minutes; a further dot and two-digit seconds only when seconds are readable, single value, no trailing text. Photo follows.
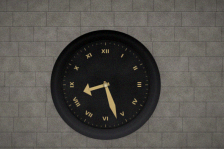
8.27
